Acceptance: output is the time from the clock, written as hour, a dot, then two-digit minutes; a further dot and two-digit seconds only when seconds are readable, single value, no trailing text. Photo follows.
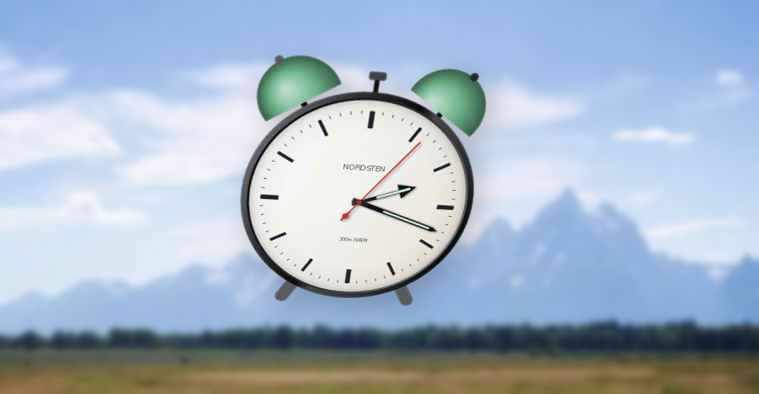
2.18.06
